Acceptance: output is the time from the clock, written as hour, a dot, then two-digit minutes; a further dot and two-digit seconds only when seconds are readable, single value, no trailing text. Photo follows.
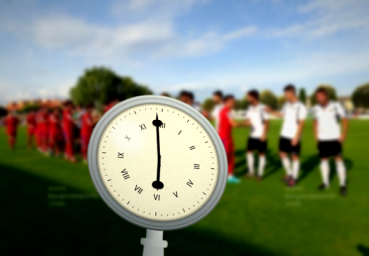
5.59
